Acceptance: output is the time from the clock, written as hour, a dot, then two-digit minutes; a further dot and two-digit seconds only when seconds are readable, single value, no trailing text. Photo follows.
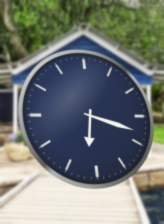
6.18
